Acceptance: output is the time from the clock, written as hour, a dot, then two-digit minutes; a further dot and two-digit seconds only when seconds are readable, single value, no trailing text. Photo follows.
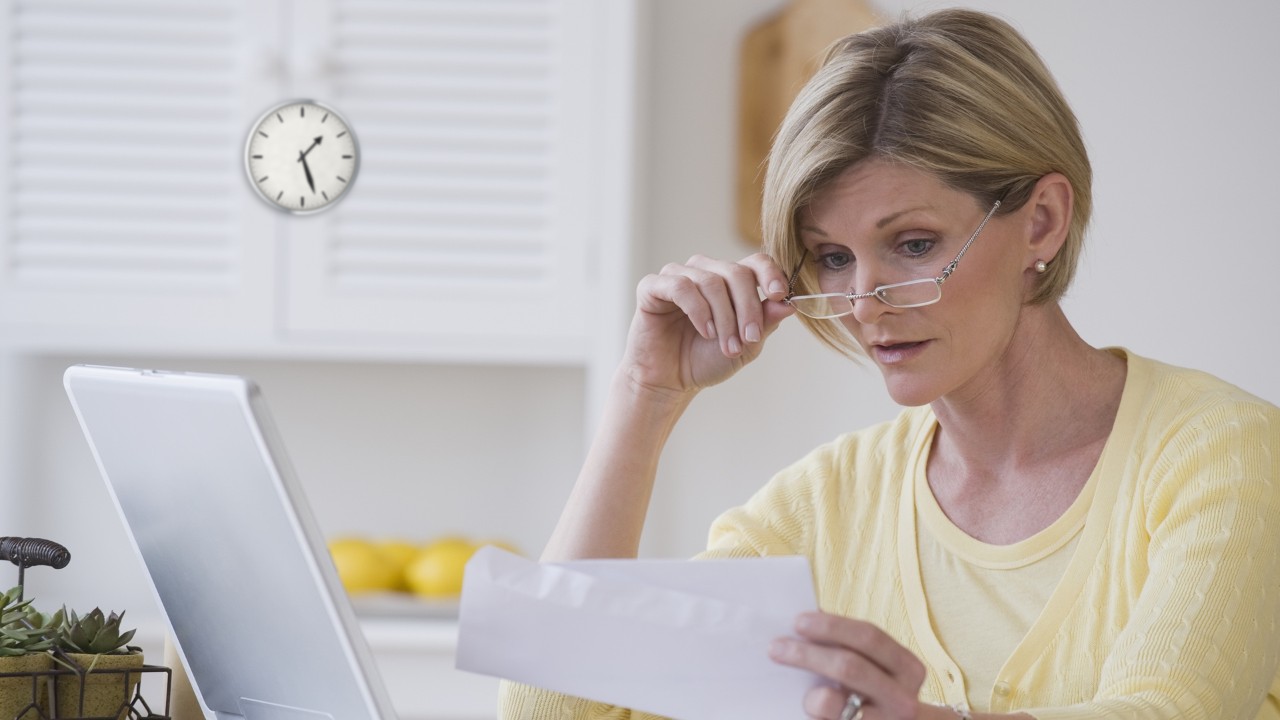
1.27
